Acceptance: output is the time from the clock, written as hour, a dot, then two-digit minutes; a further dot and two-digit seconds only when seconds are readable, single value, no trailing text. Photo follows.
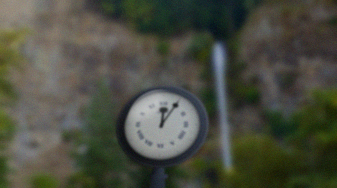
12.05
